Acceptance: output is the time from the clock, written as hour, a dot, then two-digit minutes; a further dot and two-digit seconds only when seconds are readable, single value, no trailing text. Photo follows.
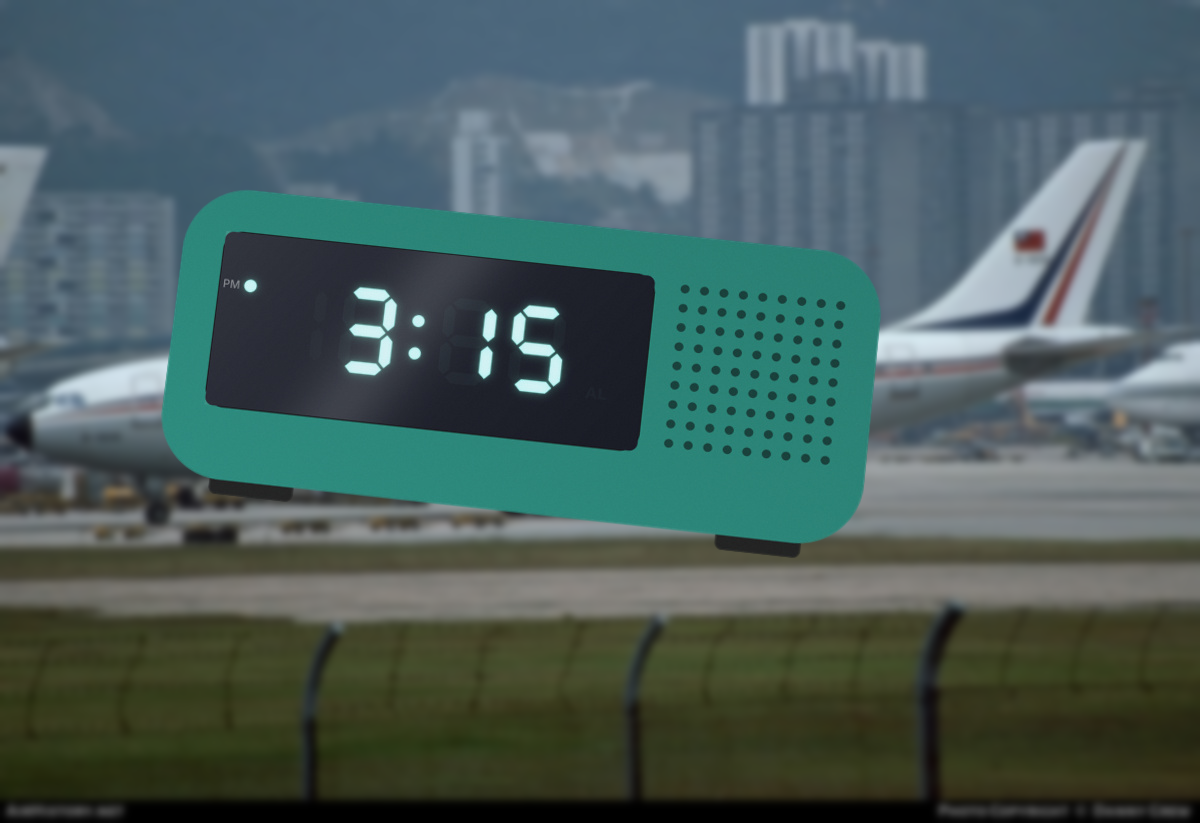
3.15
